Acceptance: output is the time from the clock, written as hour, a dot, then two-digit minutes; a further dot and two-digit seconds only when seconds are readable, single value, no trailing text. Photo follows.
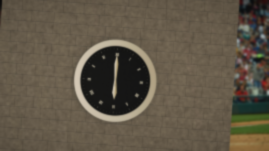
6.00
